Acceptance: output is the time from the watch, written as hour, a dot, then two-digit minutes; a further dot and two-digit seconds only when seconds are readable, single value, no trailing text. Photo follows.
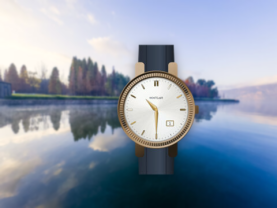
10.30
